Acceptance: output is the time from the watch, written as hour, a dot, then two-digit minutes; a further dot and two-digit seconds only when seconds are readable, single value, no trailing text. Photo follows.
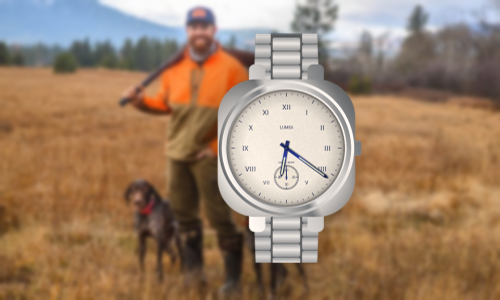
6.21
